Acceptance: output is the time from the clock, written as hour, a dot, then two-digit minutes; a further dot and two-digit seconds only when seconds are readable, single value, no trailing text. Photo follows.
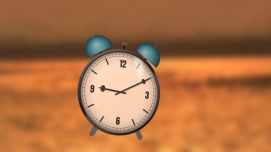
9.10
